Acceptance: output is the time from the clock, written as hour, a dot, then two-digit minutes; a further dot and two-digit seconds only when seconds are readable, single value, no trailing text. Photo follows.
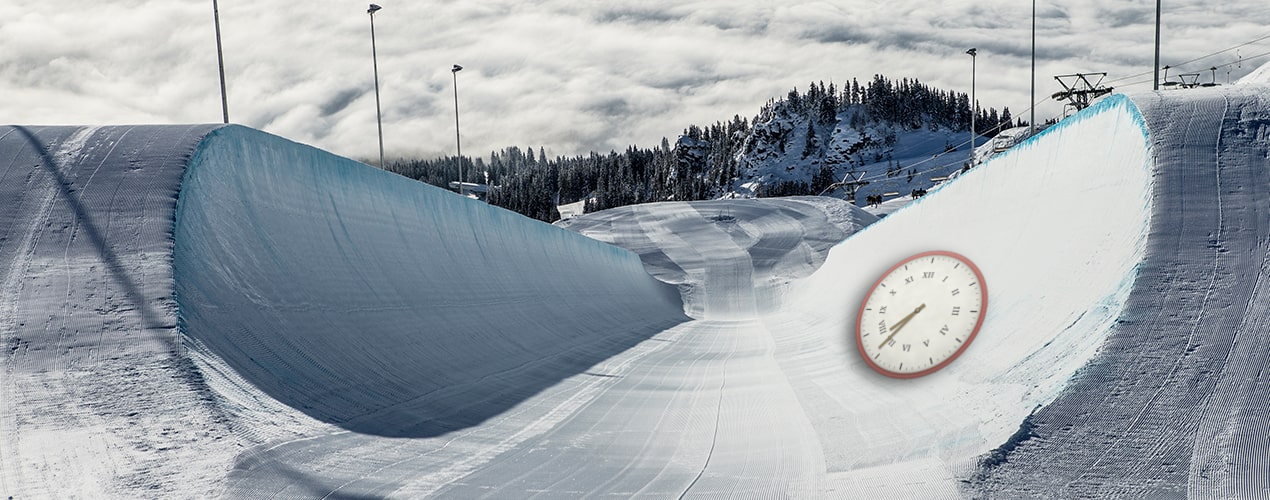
7.36
